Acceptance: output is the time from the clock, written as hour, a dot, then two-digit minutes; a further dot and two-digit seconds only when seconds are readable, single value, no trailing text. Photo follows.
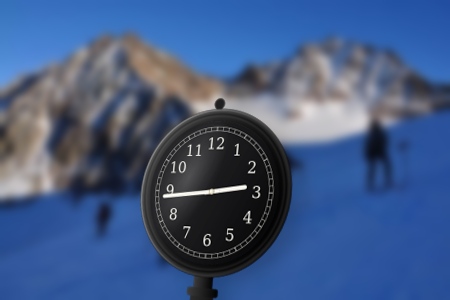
2.44
